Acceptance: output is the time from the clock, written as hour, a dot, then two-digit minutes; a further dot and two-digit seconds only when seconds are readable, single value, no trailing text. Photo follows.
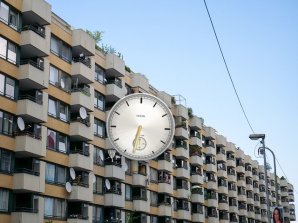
6.32
